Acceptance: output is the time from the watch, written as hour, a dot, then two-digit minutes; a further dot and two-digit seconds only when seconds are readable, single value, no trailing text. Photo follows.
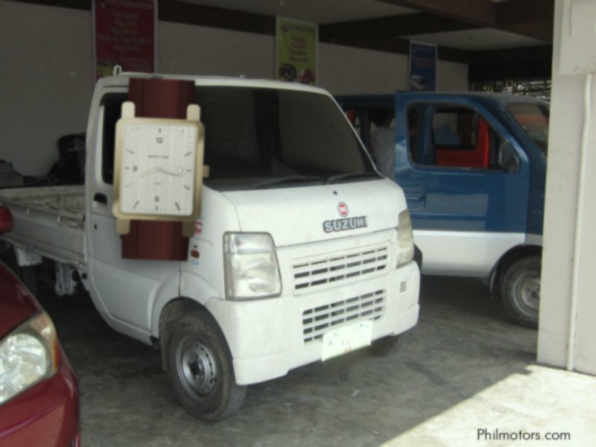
8.17
